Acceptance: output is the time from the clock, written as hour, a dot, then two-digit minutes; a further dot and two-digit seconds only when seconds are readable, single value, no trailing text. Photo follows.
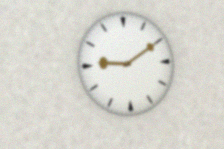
9.10
